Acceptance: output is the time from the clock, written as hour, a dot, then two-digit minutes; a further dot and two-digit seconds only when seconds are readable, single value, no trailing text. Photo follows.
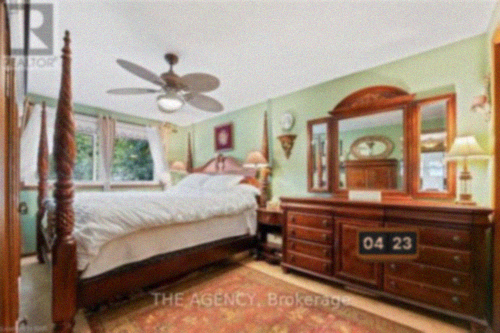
4.23
